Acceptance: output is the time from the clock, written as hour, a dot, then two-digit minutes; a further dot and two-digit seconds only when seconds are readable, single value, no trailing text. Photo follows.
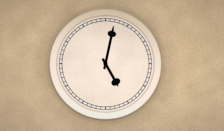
5.02
